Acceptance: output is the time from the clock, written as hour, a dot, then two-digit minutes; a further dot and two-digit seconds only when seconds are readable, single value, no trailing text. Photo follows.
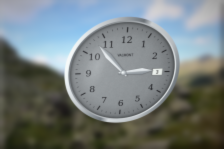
2.53
